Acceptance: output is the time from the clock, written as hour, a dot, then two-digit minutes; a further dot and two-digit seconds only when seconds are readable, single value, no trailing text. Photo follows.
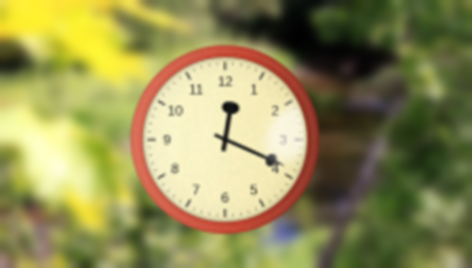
12.19
